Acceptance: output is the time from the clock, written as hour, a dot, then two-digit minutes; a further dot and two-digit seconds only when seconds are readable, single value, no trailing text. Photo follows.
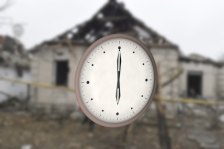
6.00
